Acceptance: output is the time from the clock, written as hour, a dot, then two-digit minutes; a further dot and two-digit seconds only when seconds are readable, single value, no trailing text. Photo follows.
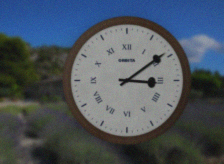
3.09
